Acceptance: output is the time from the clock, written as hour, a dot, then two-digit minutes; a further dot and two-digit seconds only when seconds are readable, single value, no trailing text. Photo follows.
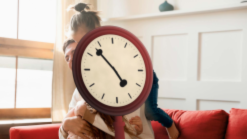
4.53
